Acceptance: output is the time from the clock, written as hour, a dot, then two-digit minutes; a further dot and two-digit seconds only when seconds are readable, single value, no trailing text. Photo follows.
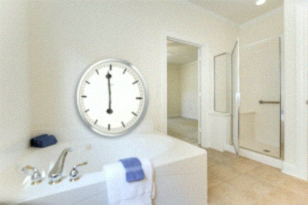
5.59
